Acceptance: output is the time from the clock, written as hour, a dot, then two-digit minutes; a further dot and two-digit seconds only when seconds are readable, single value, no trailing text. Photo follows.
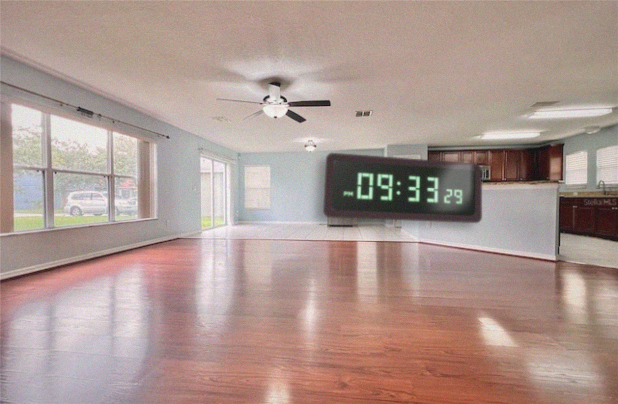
9.33.29
